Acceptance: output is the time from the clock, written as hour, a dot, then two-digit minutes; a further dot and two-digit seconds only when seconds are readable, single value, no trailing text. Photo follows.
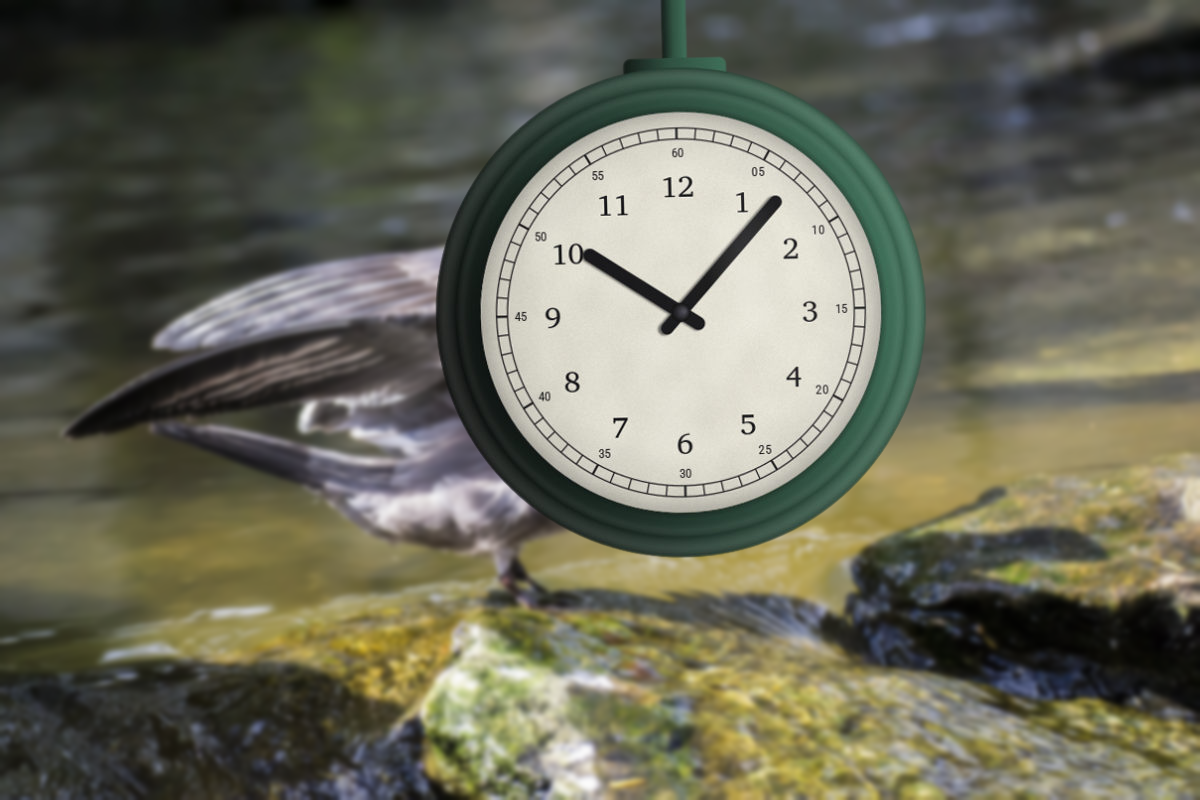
10.07
